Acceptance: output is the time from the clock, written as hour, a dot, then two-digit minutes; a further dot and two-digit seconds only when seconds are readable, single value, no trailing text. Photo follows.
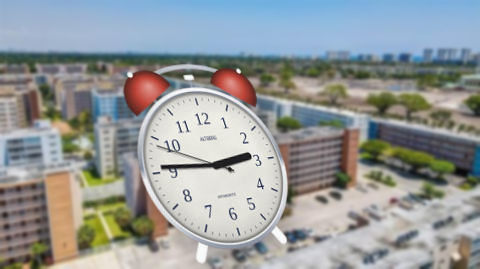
2.45.49
